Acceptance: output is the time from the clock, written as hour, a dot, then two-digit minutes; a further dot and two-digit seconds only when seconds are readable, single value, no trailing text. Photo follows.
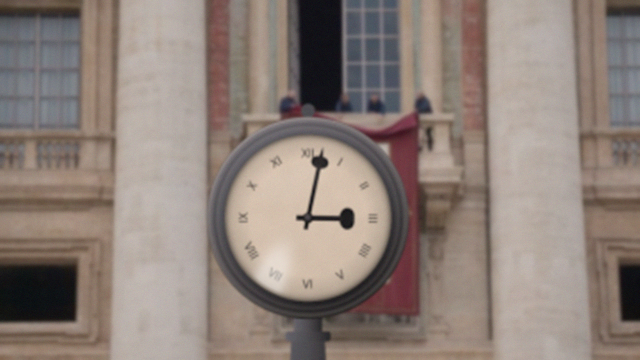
3.02
